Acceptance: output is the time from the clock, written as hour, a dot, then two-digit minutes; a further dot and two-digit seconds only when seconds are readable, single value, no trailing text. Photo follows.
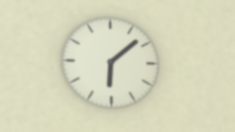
6.08
